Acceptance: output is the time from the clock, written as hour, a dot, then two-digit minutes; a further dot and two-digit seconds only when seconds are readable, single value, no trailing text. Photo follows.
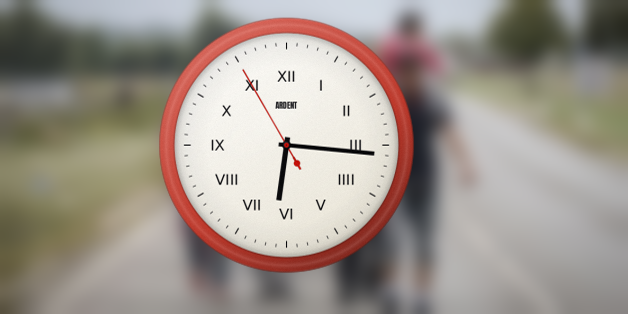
6.15.55
